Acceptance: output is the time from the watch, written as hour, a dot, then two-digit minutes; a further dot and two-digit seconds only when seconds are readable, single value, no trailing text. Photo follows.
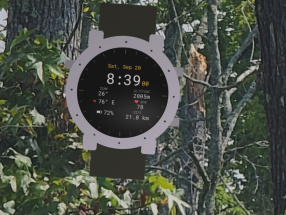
8.39
